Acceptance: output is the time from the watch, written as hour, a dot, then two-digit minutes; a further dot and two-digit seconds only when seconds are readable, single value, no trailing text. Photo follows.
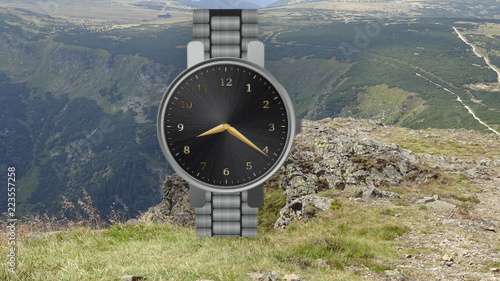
8.21
